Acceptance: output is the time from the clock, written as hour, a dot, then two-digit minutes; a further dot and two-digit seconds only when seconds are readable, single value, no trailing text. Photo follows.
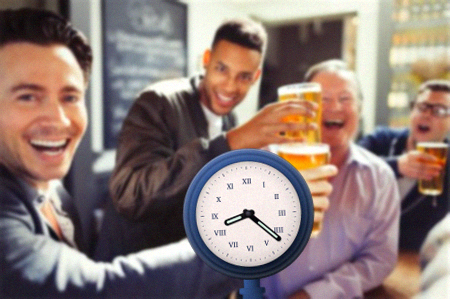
8.22
